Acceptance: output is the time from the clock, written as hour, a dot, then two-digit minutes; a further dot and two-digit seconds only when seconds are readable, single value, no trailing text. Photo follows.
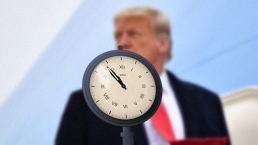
10.54
